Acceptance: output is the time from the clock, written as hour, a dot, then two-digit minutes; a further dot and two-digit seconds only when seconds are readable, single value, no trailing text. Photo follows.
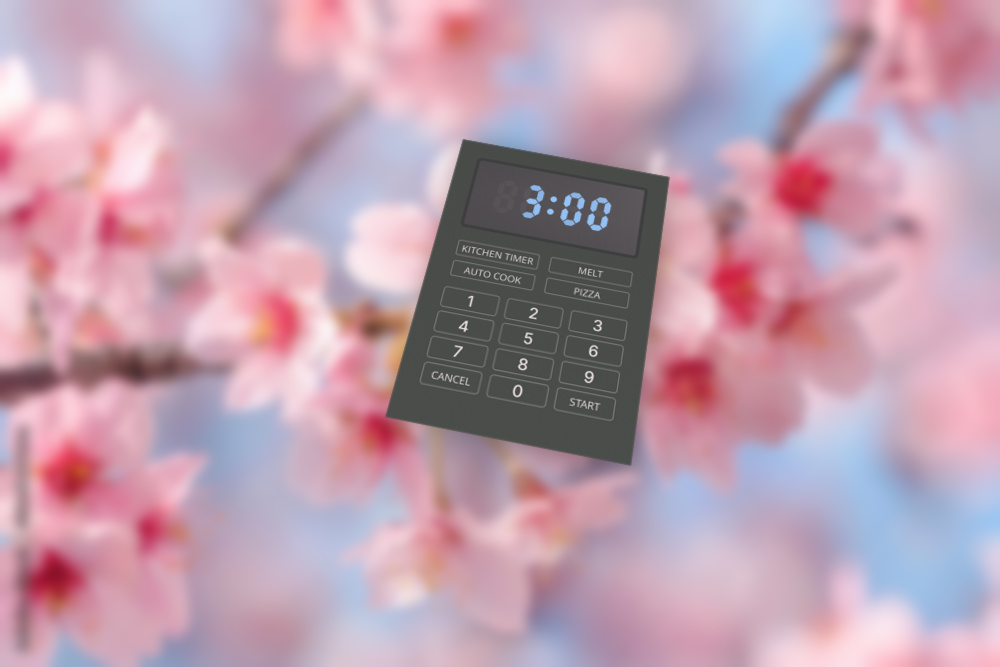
3.00
